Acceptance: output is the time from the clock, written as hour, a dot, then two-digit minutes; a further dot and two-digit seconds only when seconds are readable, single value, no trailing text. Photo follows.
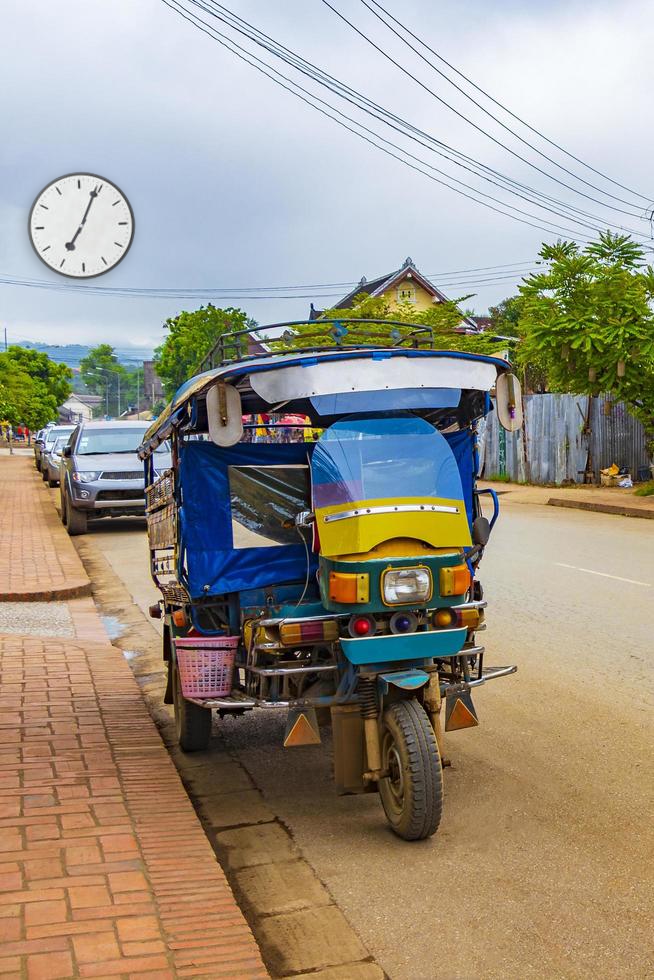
7.04
